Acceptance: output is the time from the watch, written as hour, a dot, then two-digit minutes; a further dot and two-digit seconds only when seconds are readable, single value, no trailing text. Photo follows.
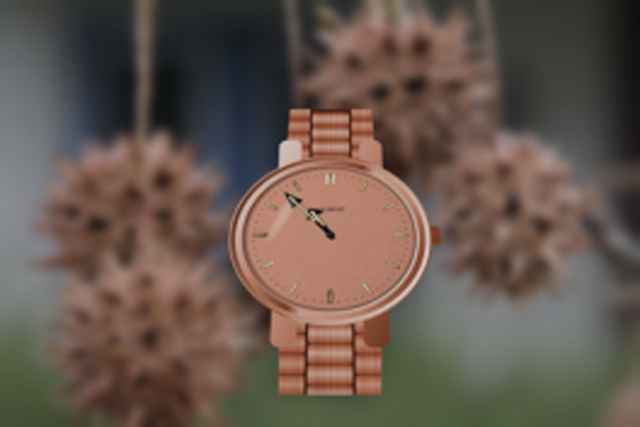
10.53
